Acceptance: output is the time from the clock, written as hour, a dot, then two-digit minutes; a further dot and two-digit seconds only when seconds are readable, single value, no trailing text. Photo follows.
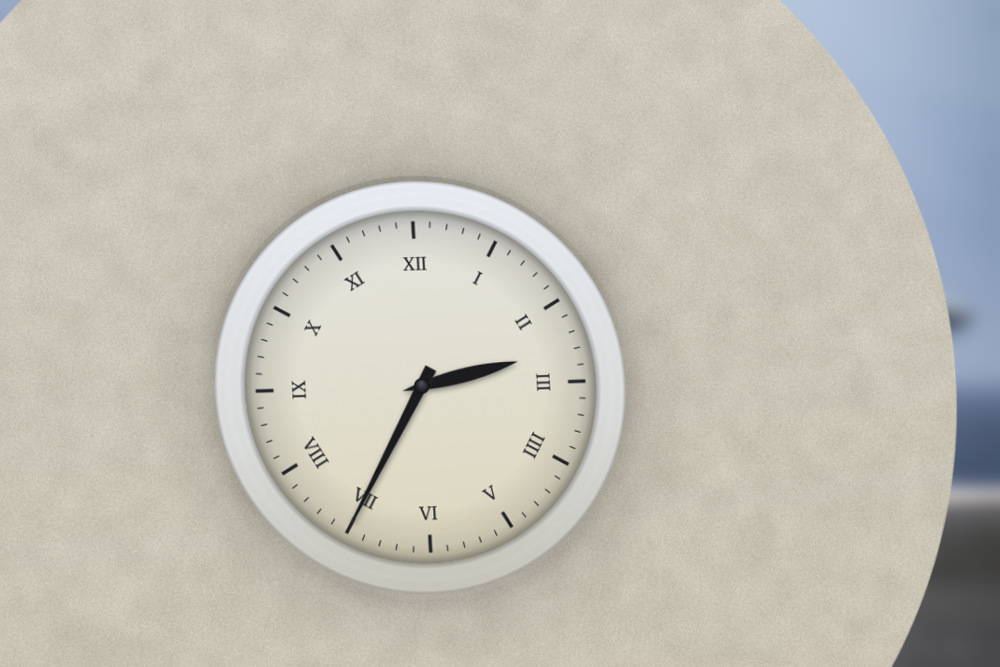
2.35
